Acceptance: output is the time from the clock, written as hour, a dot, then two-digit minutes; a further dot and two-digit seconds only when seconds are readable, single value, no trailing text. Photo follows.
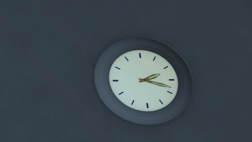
2.18
